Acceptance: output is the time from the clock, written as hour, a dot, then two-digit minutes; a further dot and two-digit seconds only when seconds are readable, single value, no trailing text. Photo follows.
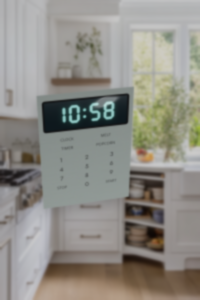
10.58
